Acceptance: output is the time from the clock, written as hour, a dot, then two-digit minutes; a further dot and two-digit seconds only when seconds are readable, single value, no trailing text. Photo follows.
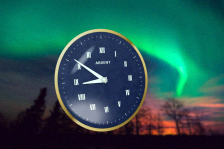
8.51
